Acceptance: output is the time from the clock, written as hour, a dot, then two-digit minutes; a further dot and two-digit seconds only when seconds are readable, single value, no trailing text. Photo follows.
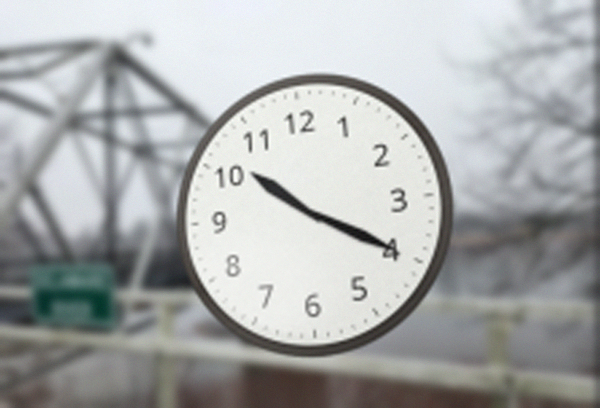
10.20
